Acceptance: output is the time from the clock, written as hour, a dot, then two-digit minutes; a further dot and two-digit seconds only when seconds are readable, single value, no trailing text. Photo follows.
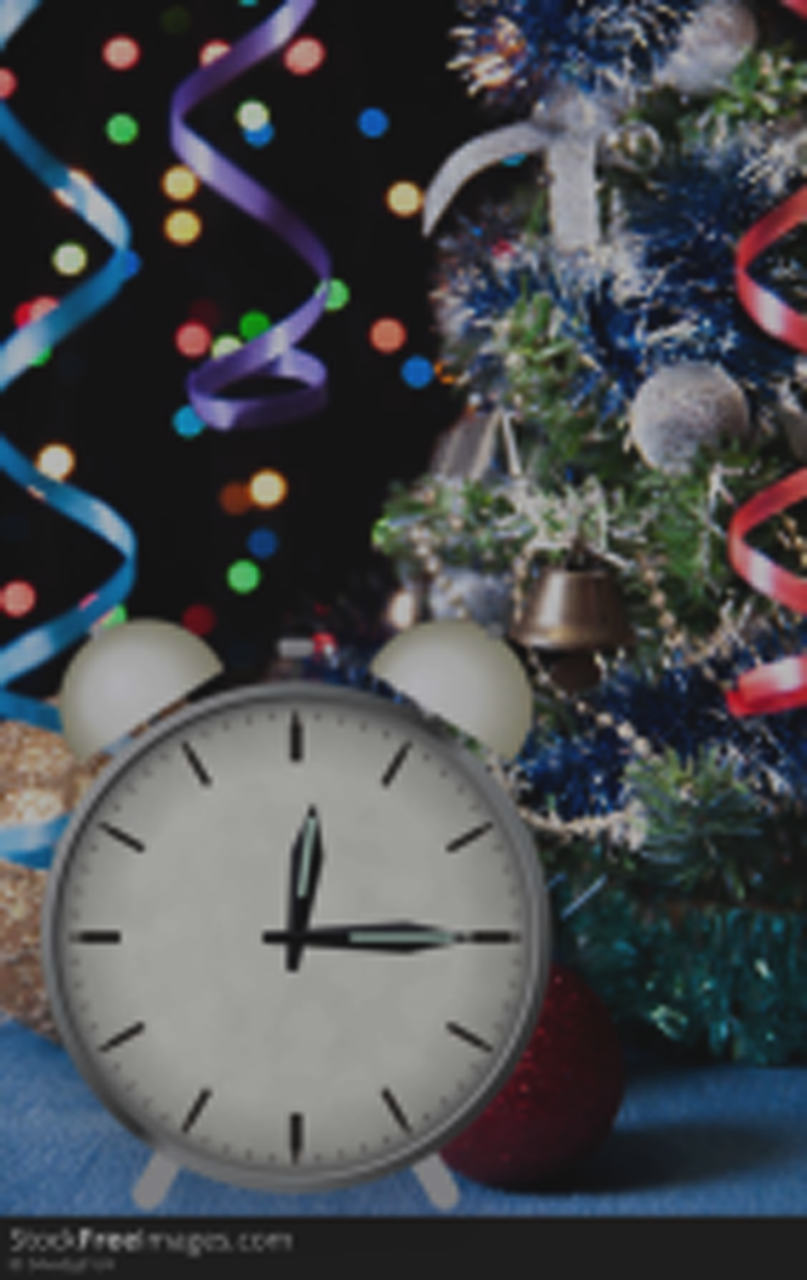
12.15
